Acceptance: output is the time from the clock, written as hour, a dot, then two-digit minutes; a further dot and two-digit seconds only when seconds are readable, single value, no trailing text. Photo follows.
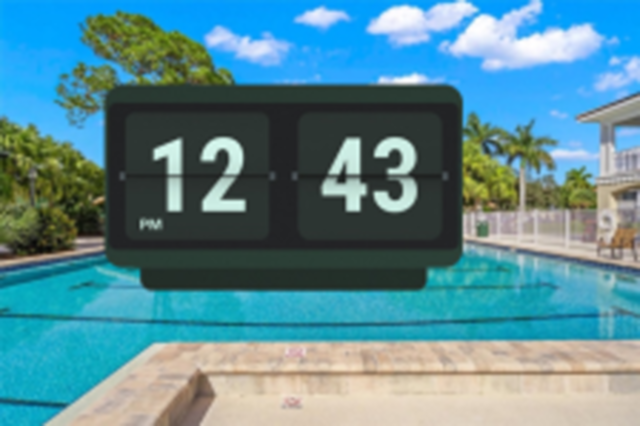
12.43
